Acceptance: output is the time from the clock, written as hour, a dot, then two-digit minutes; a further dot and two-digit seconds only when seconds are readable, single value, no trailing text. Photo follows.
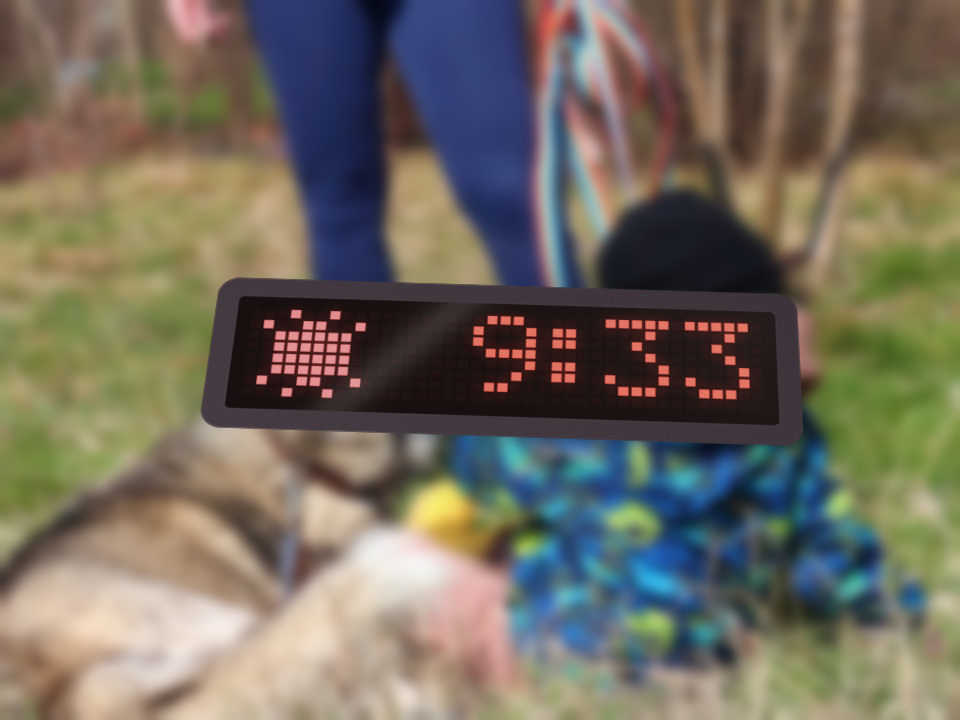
9.33
